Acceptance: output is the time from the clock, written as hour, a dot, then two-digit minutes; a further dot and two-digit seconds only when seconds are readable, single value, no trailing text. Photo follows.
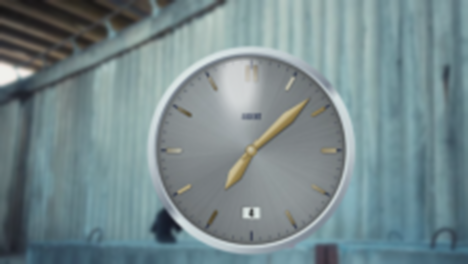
7.08
